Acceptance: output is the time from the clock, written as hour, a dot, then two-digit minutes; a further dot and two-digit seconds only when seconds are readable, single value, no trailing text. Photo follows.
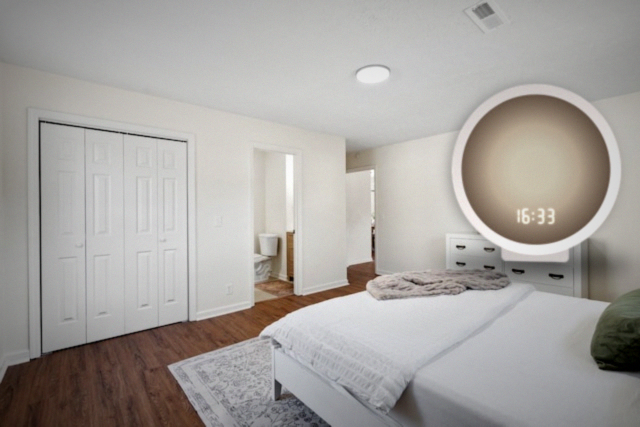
16.33
